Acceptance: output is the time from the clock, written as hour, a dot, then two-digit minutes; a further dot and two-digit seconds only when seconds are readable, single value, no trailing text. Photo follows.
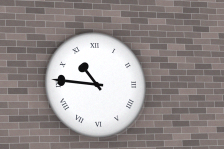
10.46
